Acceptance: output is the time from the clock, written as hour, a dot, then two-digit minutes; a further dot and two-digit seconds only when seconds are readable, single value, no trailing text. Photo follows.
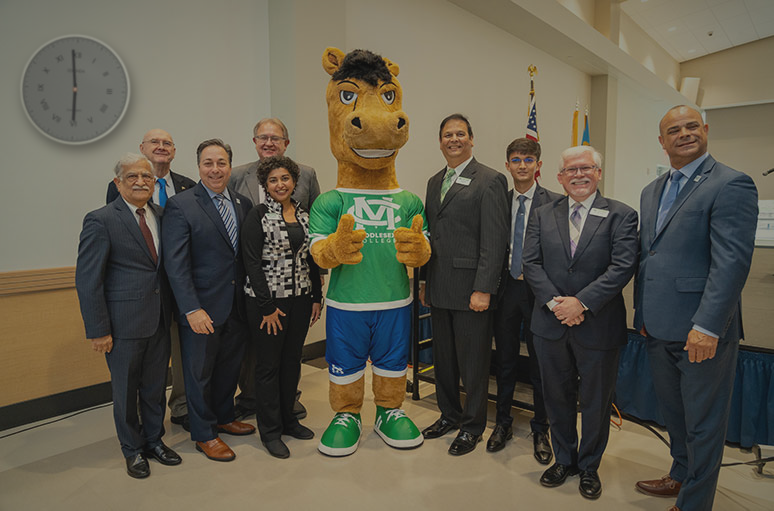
5.59
